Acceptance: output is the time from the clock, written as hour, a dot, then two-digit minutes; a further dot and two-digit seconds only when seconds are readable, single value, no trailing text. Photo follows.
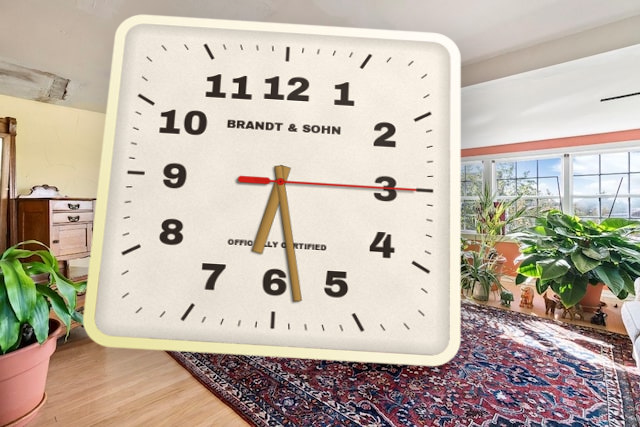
6.28.15
